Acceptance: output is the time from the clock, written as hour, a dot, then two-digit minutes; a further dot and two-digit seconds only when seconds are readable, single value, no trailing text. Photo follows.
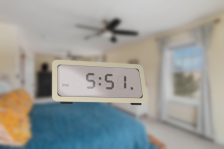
5.51
